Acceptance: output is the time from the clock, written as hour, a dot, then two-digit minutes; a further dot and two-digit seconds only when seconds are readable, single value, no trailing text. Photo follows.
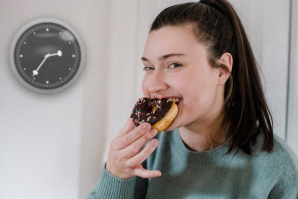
2.36
